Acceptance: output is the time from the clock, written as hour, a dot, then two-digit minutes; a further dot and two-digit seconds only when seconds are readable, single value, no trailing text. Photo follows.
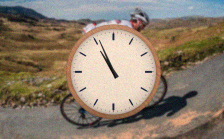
10.56
